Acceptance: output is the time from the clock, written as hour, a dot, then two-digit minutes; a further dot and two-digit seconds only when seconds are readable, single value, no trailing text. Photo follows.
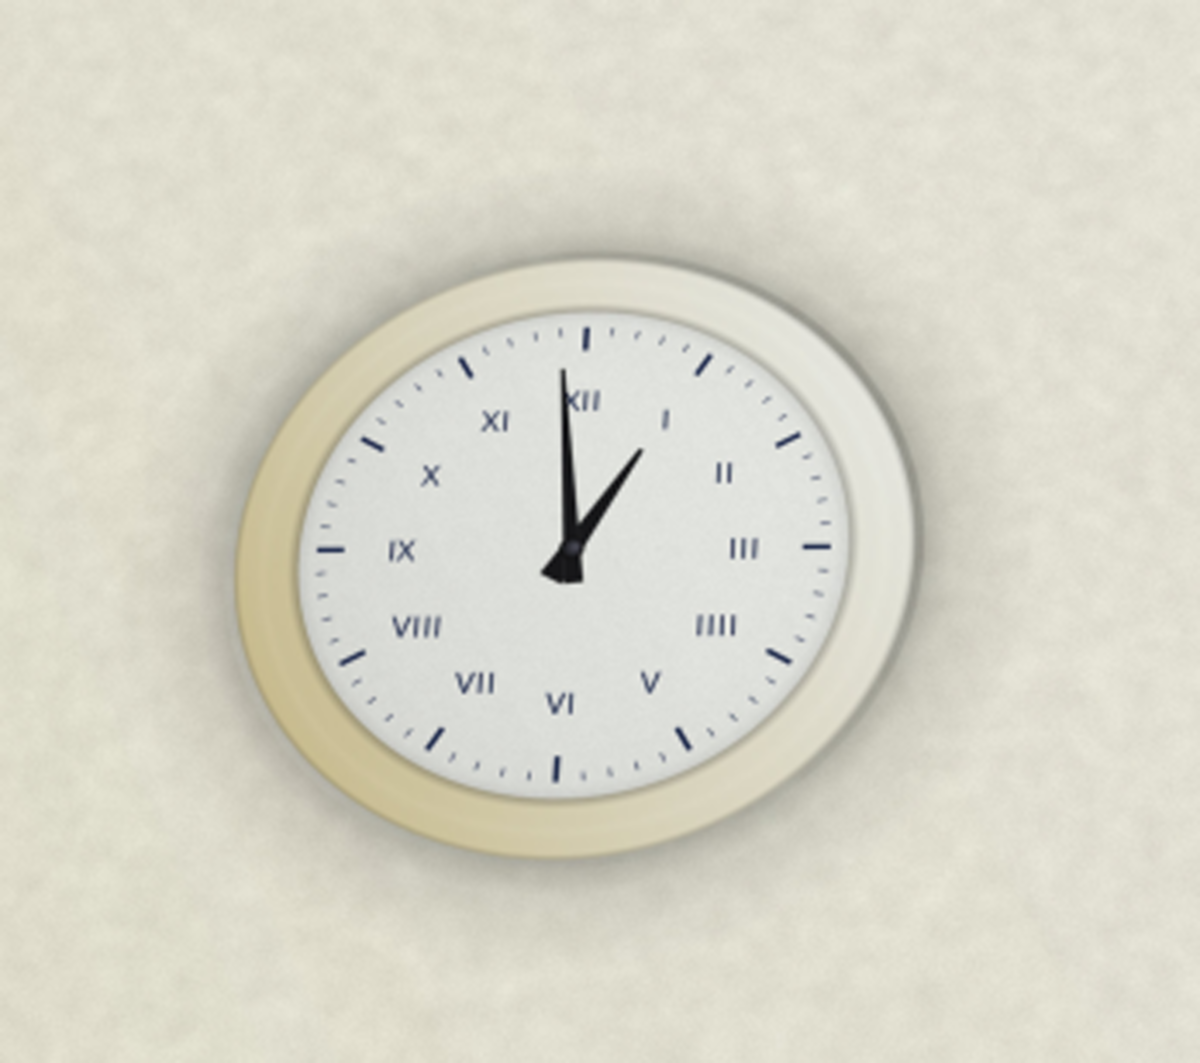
12.59
